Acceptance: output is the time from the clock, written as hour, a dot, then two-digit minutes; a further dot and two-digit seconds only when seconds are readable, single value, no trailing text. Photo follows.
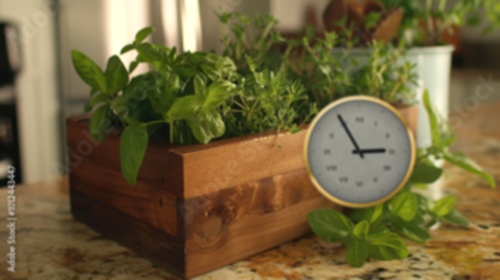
2.55
